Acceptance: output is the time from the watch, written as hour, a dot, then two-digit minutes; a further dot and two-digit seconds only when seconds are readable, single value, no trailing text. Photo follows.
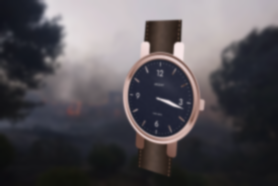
3.17
